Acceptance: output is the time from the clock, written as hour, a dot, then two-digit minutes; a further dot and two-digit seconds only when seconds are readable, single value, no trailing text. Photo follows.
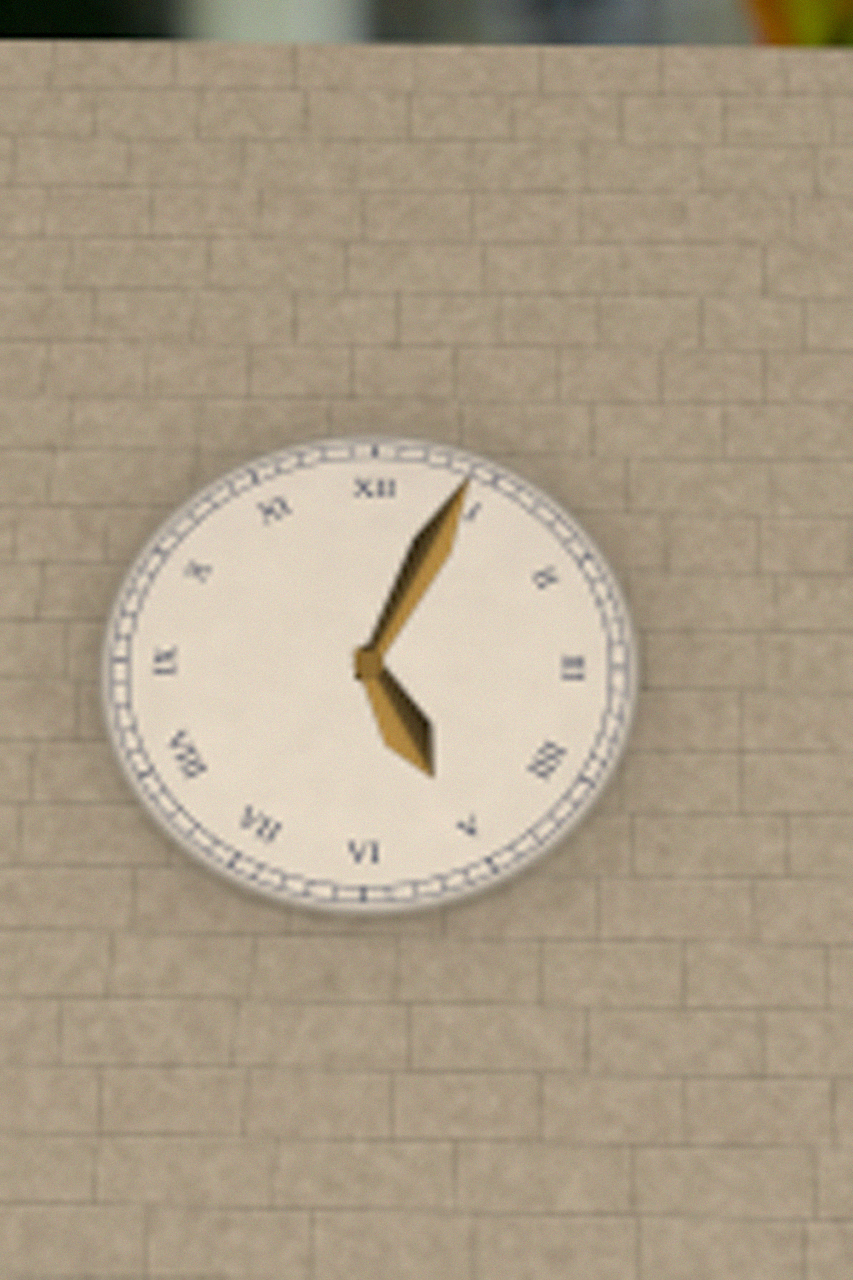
5.04
